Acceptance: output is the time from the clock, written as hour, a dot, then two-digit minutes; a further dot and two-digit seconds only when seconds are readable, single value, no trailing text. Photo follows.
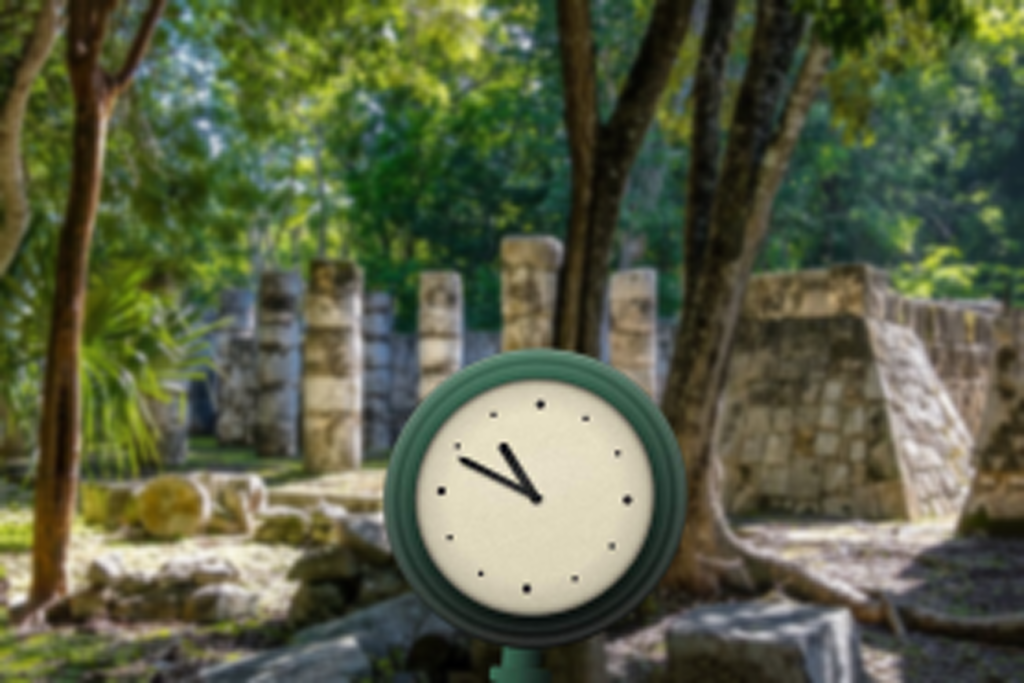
10.49
